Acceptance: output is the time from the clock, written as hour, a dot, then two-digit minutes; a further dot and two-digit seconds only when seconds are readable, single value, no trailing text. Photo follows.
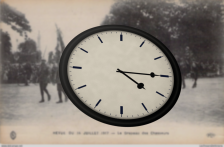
4.15
